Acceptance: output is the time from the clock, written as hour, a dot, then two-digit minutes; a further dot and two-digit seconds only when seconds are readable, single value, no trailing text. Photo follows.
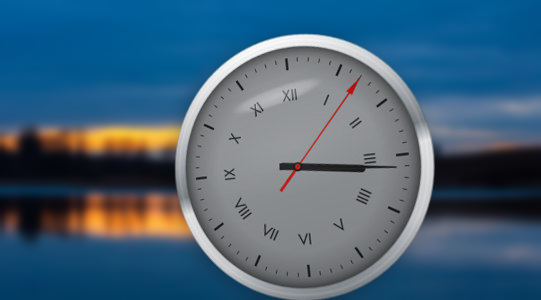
3.16.07
